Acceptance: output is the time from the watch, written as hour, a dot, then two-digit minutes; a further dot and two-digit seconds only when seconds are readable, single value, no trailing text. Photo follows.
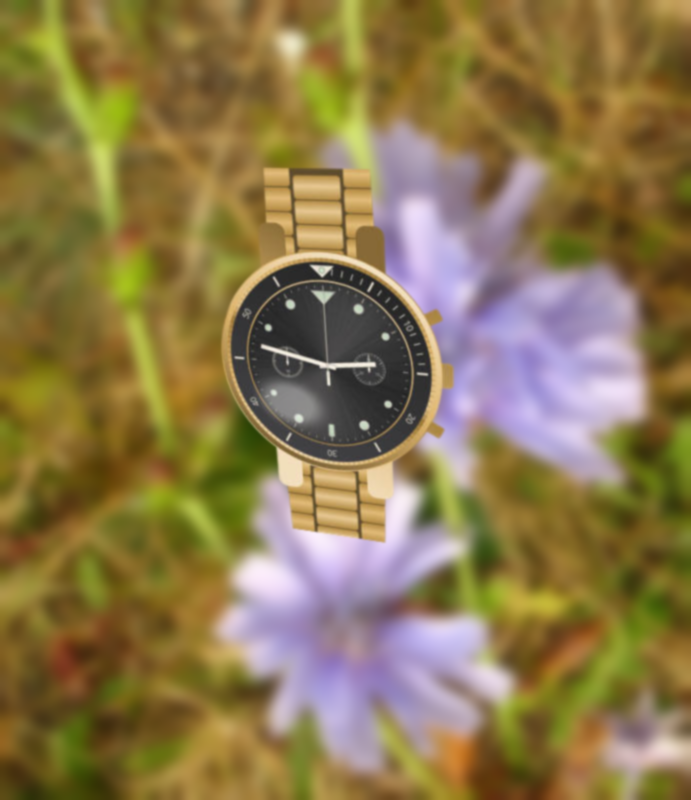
2.47
